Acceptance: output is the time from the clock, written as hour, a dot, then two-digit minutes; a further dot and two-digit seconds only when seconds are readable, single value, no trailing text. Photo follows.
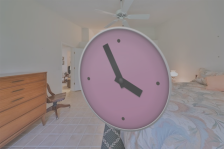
3.56
